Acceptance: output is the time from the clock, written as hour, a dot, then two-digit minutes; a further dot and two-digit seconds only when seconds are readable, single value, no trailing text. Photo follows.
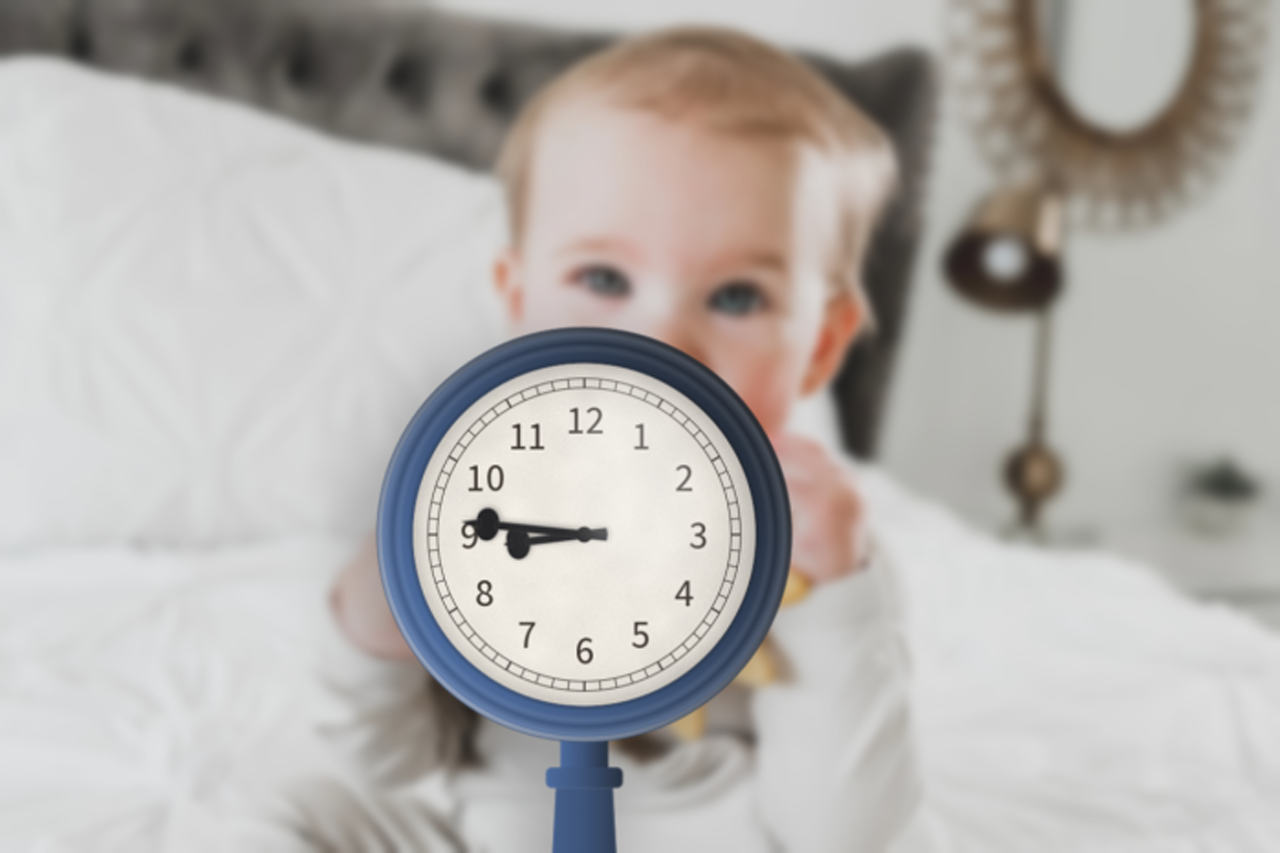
8.46
